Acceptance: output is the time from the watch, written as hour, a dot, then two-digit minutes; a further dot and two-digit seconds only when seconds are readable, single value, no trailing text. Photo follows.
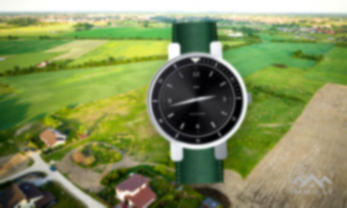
2.43
